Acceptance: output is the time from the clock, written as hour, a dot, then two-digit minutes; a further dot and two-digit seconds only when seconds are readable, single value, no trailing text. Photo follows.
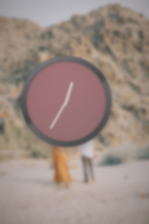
12.35
